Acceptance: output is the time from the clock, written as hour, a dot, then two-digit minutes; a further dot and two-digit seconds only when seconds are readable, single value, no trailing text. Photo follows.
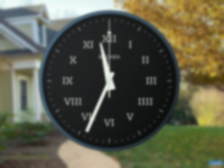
11.34.00
